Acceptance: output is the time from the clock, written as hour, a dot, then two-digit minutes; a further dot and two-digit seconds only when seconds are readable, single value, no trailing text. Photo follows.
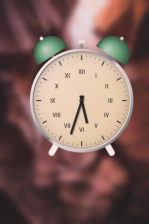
5.33
